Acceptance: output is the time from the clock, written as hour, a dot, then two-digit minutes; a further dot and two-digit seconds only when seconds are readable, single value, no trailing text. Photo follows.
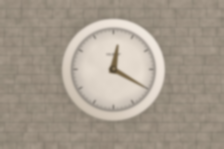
12.20
